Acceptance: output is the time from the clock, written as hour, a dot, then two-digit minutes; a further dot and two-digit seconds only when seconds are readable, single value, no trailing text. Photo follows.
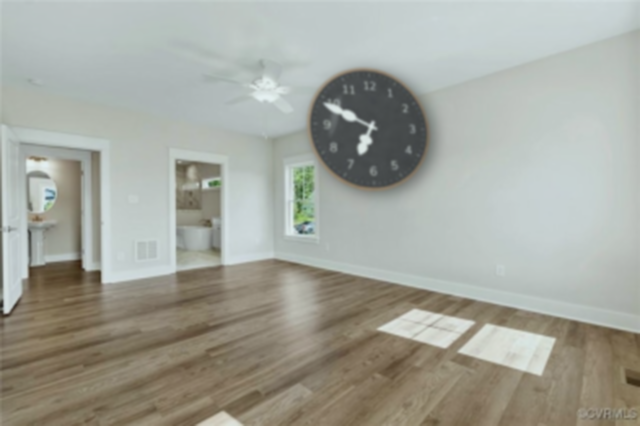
6.49
